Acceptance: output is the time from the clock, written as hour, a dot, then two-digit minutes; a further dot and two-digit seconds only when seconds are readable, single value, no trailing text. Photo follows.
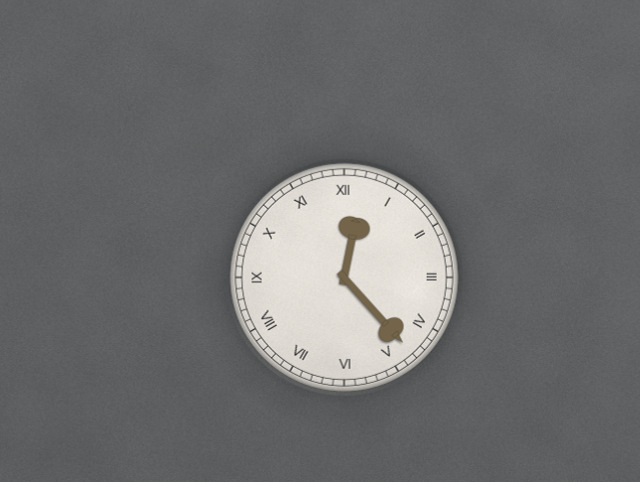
12.23
